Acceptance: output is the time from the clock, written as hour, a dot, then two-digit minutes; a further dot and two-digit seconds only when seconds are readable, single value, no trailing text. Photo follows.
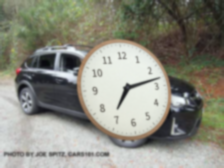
7.13
